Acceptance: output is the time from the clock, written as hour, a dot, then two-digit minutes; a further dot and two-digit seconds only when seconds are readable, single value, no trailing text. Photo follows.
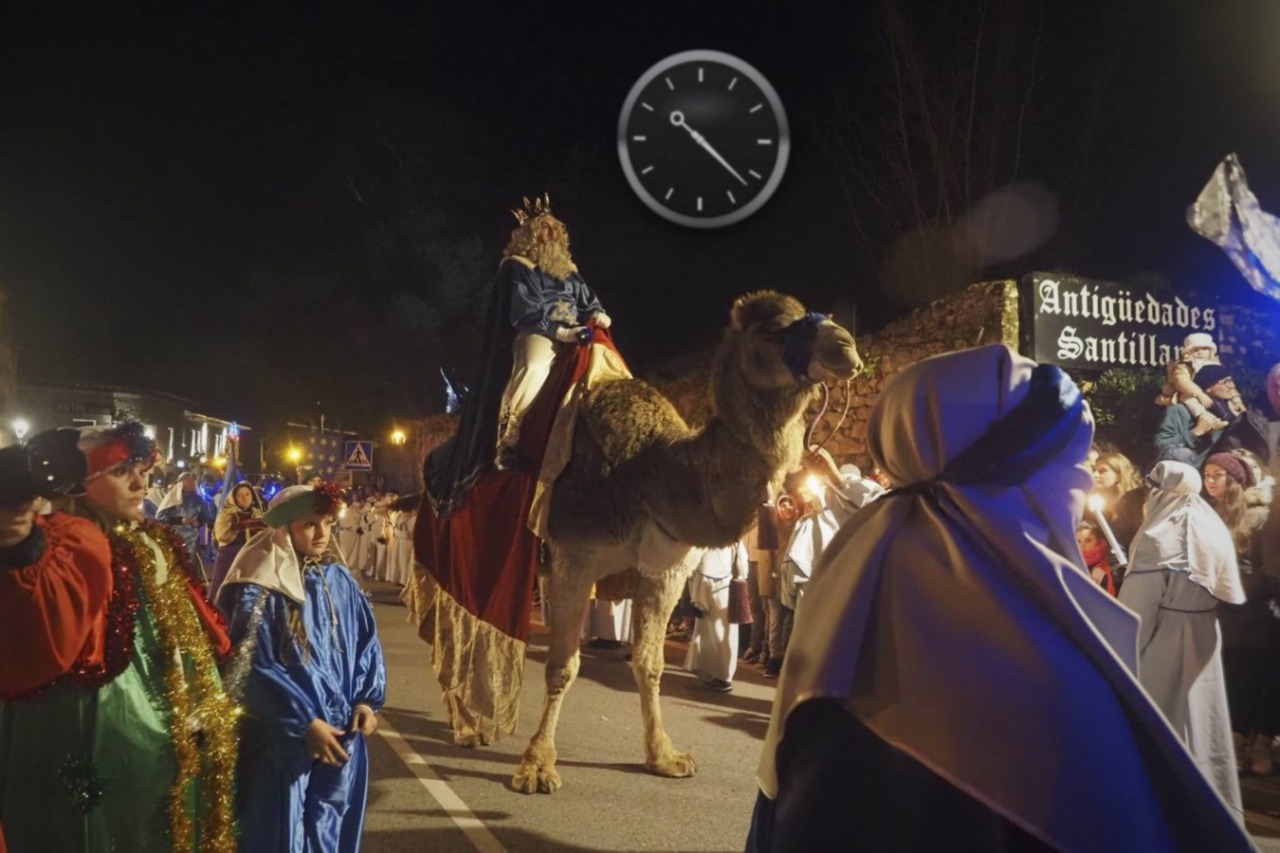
10.22
